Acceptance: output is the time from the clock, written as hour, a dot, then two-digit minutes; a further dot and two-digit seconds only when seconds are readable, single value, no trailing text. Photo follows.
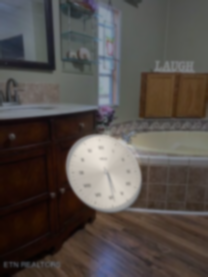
5.29
